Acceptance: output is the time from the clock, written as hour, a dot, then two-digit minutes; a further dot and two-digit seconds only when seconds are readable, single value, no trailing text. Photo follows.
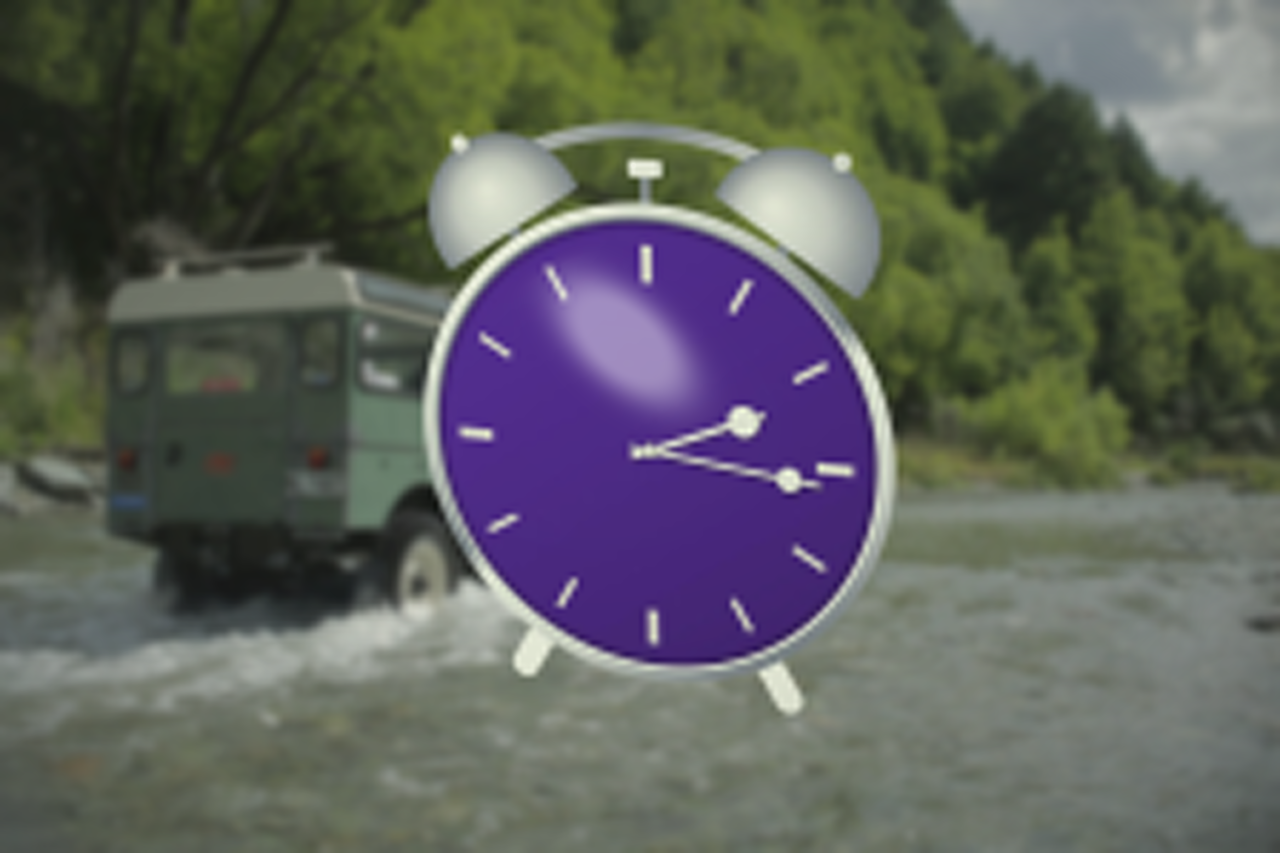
2.16
